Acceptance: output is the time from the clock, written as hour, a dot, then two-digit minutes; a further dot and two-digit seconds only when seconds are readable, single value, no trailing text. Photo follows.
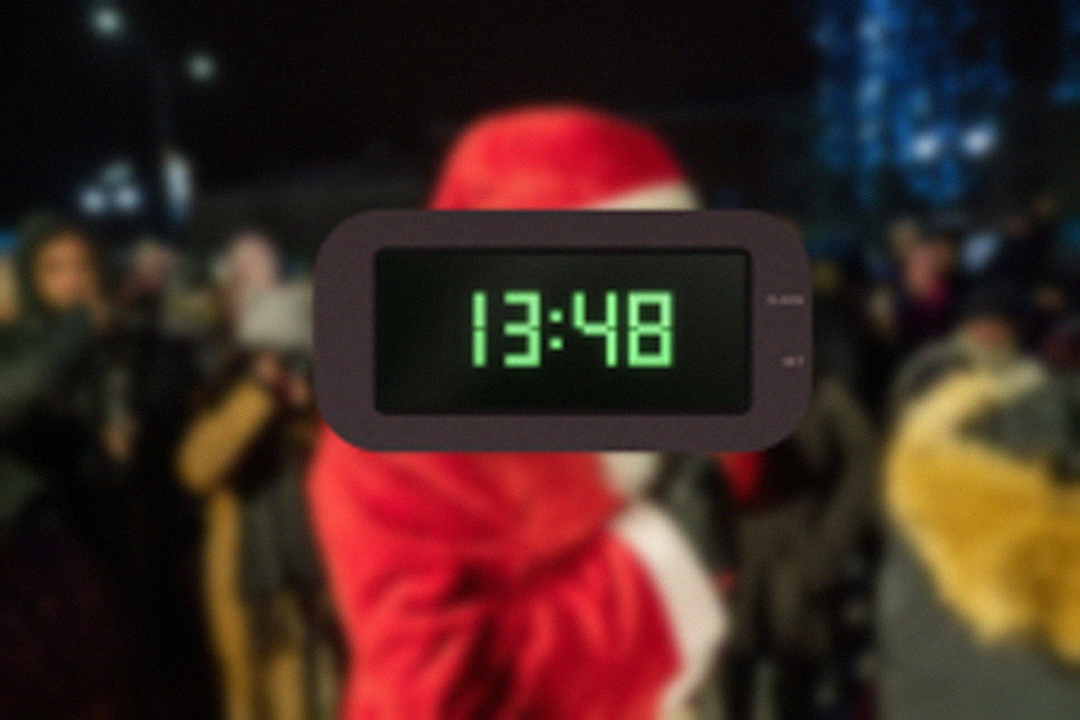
13.48
